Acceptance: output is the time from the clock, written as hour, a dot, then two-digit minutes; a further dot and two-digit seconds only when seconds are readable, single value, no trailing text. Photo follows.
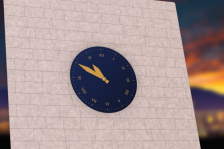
10.50
